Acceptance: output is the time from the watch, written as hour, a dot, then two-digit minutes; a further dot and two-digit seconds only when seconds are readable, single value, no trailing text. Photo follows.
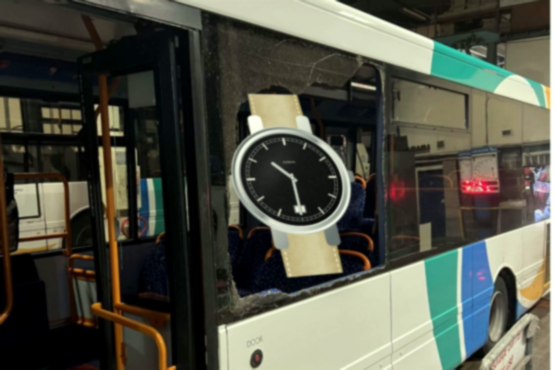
10.30
